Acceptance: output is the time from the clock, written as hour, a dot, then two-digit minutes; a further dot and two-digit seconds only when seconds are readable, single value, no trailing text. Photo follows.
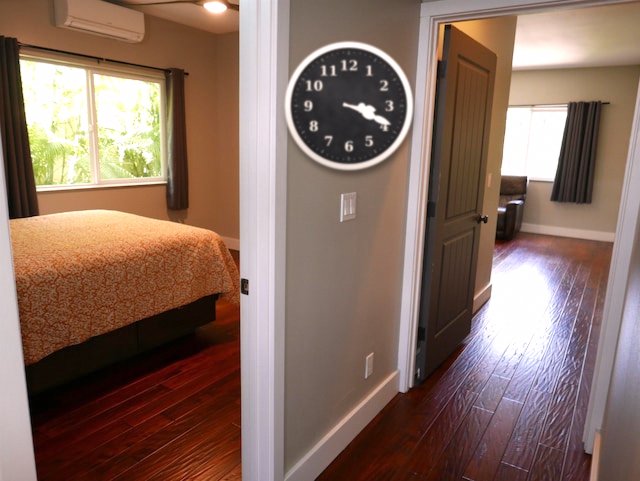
3.19
